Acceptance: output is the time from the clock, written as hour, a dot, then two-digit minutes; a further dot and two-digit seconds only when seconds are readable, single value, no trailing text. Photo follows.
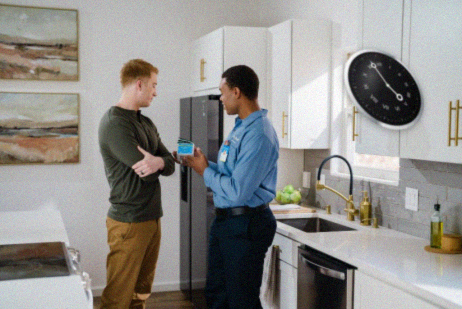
4.57
